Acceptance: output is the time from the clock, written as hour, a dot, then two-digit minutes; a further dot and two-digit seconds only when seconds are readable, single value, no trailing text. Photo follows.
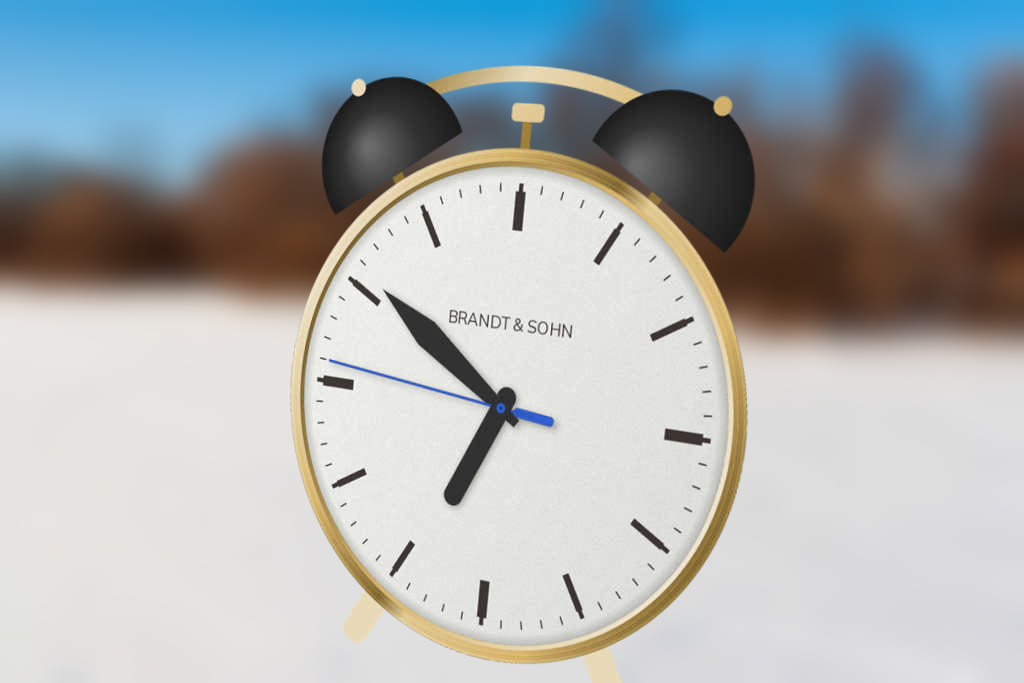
6.50.46
